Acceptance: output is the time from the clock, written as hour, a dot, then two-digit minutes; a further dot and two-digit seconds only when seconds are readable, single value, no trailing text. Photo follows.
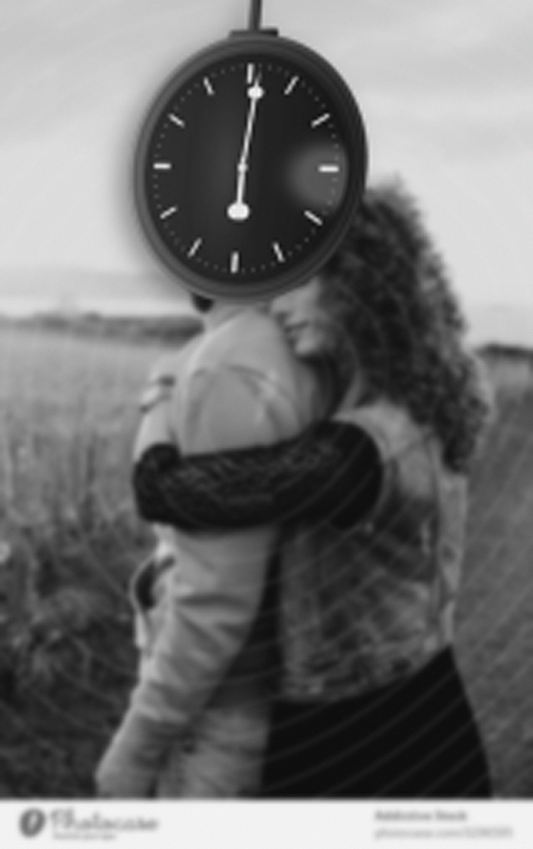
6.01
